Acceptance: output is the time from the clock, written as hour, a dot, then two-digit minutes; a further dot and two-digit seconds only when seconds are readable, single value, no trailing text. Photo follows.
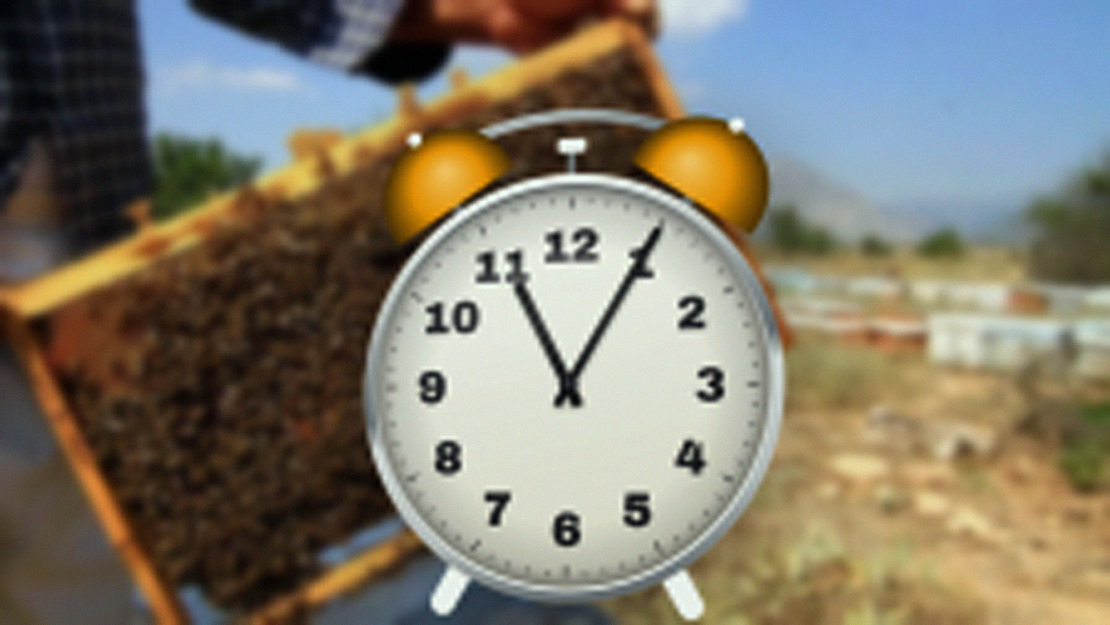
11.05
